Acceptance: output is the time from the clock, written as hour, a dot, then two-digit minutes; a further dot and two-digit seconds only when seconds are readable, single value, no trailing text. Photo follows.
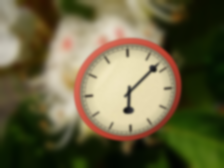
6.08
